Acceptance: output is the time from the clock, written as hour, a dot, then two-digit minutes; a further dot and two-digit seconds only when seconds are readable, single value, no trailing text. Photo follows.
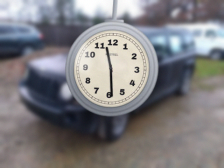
11.29
